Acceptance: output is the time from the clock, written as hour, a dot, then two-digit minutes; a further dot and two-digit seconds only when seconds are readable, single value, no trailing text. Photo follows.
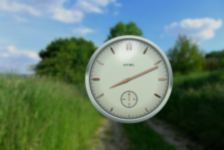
8.11
